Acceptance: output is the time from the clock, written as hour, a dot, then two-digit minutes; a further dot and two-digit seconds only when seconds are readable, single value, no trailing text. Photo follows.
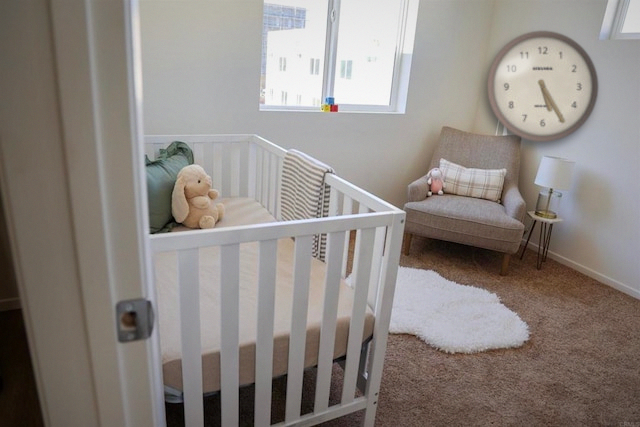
5.25
